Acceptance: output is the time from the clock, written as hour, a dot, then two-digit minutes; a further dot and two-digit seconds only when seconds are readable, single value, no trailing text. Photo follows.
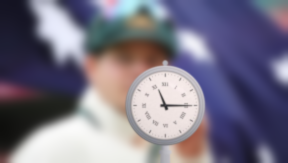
11.15
